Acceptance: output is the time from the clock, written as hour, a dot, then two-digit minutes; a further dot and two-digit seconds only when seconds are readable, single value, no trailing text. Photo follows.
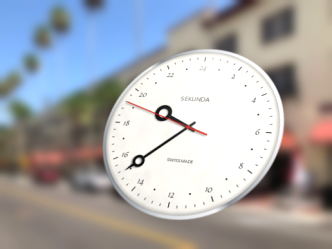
19.37.48
